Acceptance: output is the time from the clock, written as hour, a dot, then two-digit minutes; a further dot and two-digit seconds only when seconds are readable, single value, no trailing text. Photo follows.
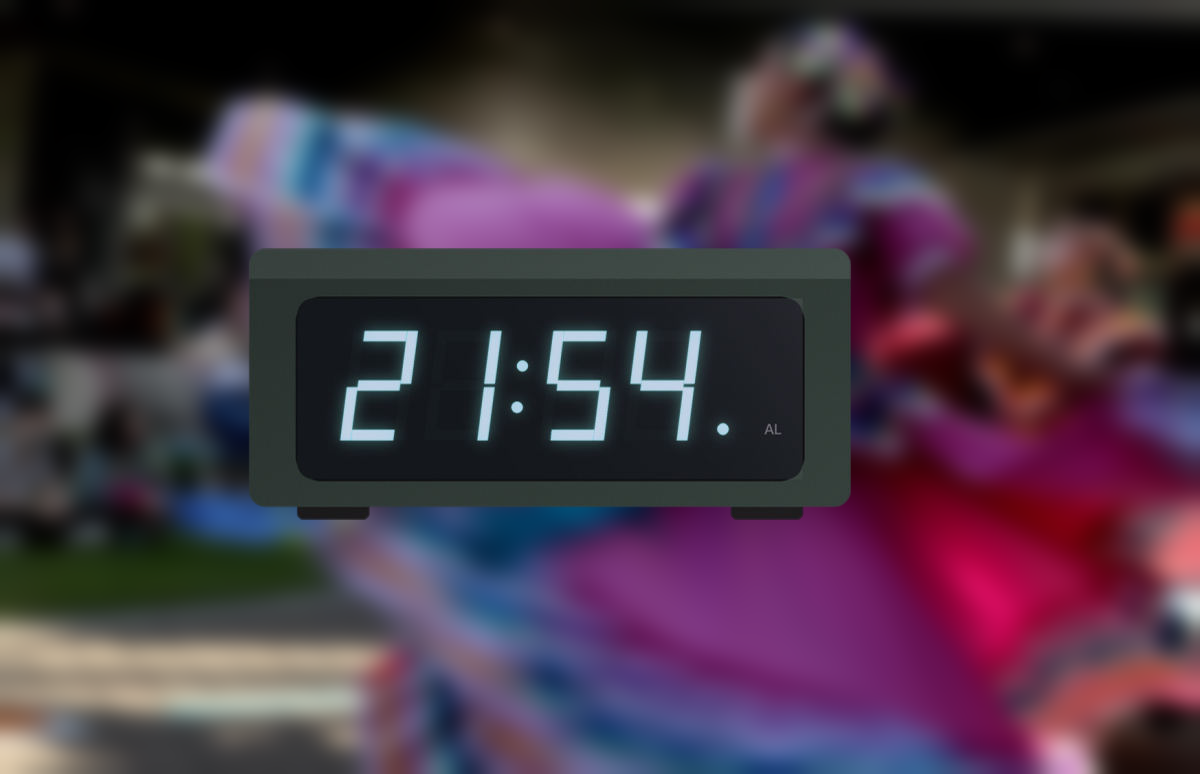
21.54
